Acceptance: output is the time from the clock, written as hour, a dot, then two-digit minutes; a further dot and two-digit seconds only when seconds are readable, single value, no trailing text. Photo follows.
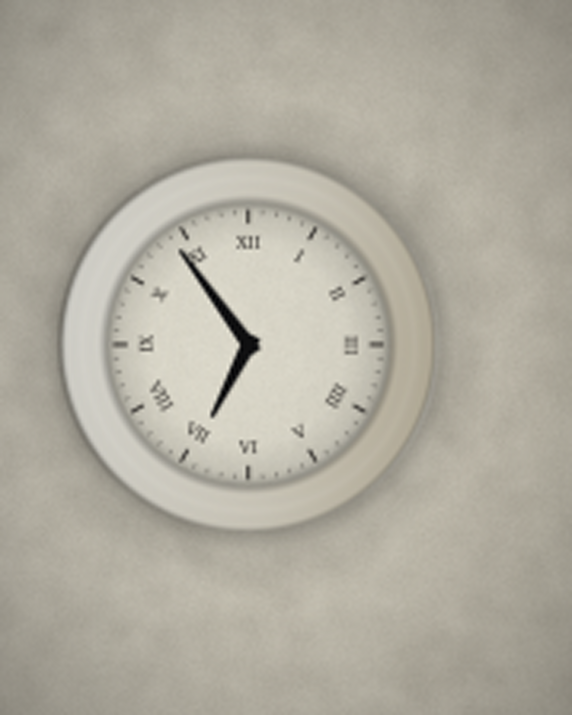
6.54
